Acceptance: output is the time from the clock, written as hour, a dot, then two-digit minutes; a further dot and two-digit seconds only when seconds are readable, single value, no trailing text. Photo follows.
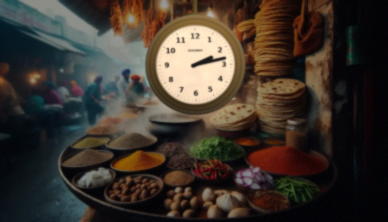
2.13
